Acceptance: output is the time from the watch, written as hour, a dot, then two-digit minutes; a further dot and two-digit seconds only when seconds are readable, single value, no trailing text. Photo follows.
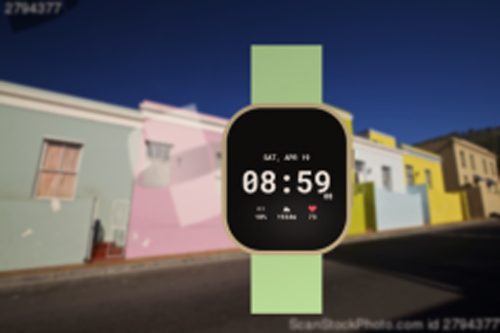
8.59
